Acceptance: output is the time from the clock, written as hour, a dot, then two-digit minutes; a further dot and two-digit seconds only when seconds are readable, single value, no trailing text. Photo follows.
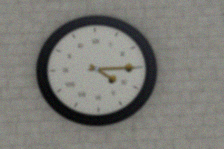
4.15
